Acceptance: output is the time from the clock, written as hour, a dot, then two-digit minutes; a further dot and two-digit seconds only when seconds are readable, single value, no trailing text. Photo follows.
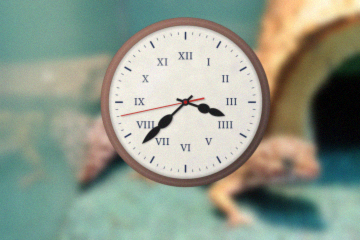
3.37.43
